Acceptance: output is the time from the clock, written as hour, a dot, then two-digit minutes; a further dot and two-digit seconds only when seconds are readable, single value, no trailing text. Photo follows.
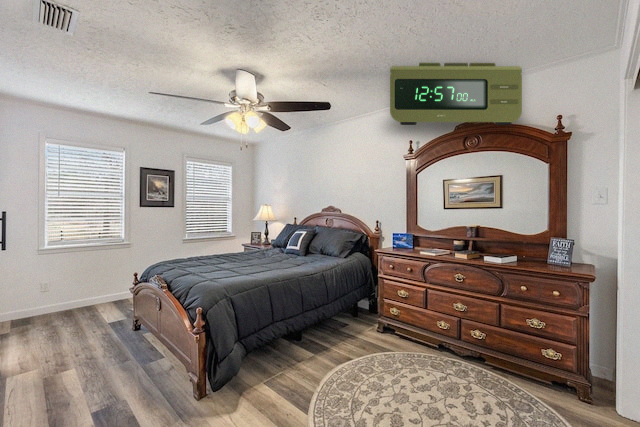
12.57.00
